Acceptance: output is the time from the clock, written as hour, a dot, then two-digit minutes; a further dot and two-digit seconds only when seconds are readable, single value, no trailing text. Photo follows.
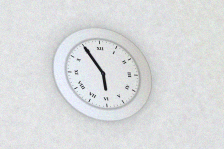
5.55
